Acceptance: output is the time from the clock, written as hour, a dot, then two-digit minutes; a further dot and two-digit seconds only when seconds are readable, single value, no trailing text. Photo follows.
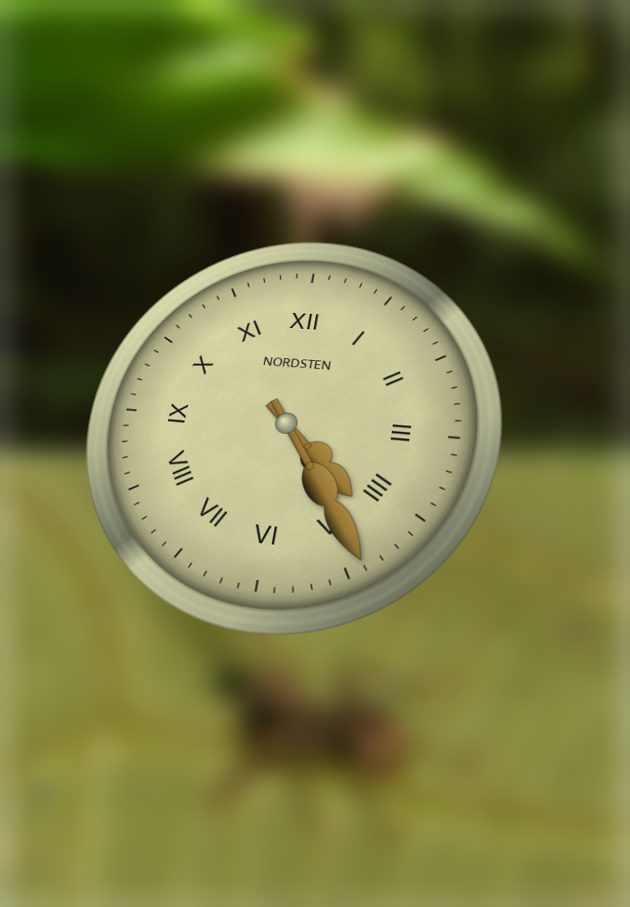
4.24
